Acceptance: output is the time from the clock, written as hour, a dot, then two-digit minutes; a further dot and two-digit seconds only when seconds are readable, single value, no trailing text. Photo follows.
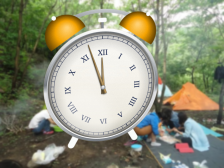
11.57
